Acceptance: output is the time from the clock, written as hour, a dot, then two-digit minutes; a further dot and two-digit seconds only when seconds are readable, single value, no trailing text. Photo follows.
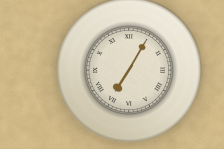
7.05
